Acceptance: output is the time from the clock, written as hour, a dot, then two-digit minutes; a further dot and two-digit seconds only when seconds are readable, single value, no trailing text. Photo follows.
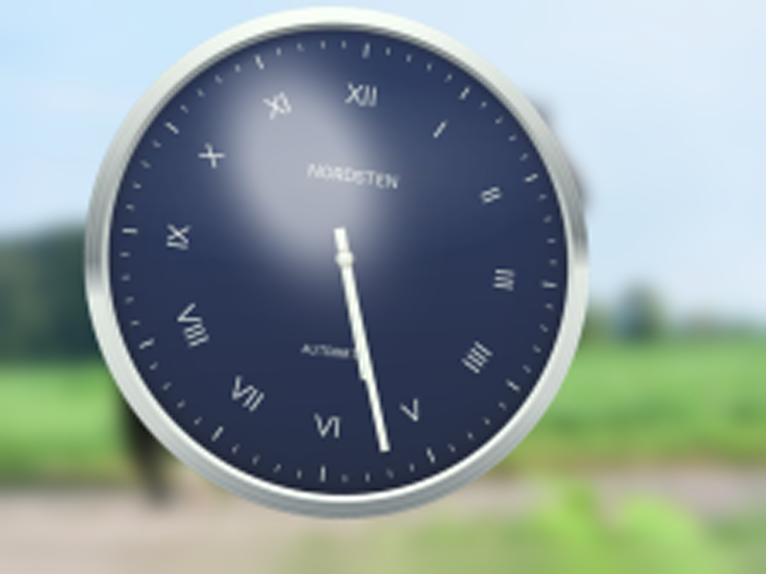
5.27
